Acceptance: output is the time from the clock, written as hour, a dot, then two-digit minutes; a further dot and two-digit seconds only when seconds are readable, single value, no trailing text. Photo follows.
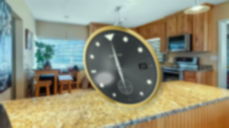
6.00
